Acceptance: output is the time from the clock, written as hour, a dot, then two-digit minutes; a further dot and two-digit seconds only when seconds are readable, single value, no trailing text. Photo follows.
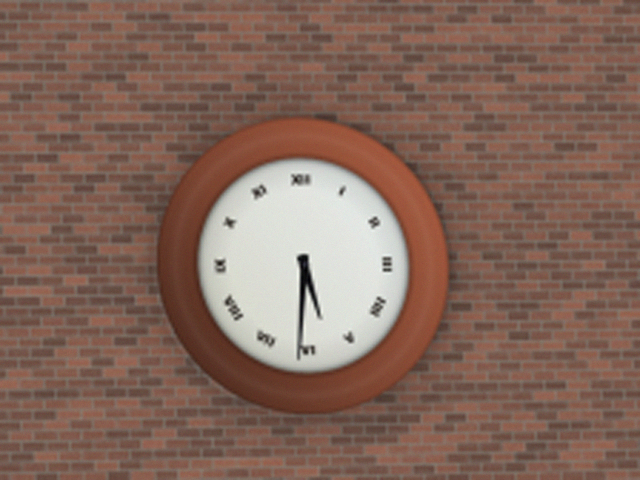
5.31
